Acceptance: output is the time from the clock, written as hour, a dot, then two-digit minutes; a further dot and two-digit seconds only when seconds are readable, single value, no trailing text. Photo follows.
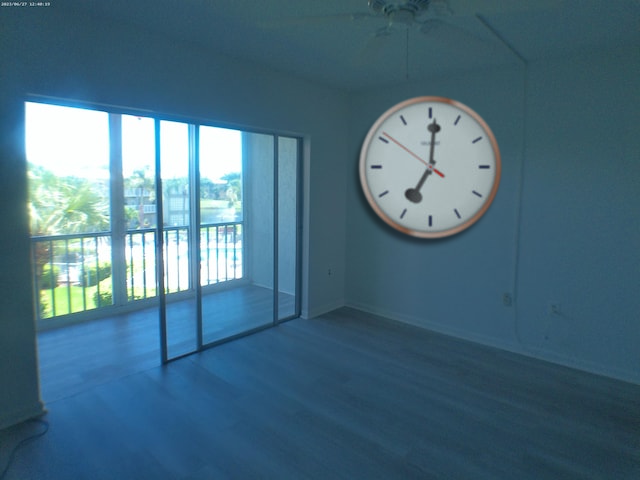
7.00.51
